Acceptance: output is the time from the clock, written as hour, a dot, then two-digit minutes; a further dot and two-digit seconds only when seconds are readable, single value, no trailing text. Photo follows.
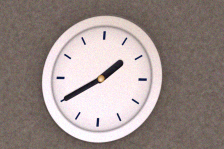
1.40
